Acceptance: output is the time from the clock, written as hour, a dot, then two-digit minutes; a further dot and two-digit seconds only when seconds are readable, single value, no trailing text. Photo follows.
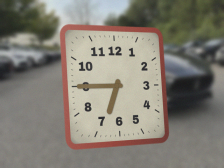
6.45
